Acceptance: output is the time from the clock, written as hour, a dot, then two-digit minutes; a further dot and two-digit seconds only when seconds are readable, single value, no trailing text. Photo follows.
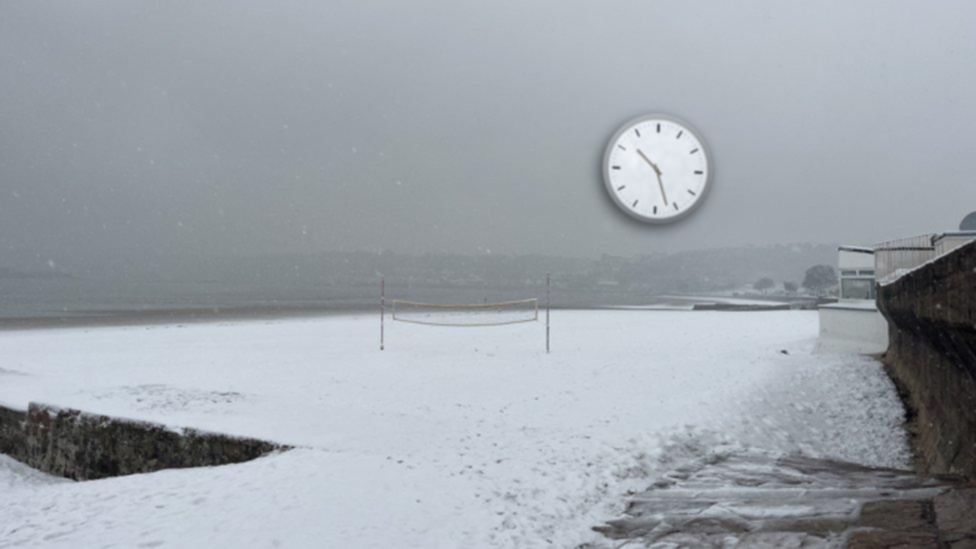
10.27
